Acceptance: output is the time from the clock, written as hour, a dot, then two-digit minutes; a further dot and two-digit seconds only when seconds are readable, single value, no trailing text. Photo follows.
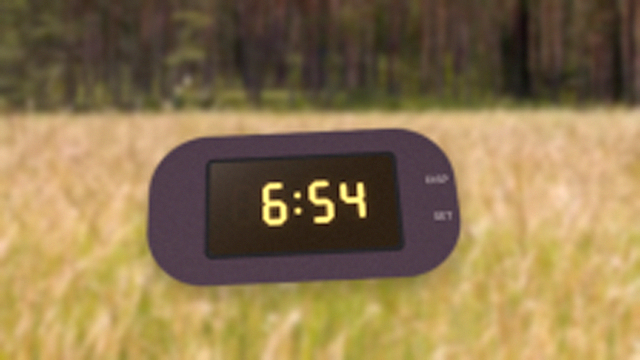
6.54
